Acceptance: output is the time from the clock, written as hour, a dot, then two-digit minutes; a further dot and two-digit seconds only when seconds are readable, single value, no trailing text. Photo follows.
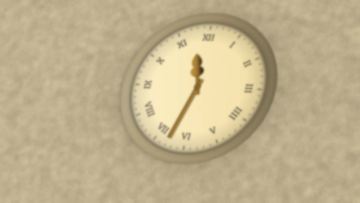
11.33
